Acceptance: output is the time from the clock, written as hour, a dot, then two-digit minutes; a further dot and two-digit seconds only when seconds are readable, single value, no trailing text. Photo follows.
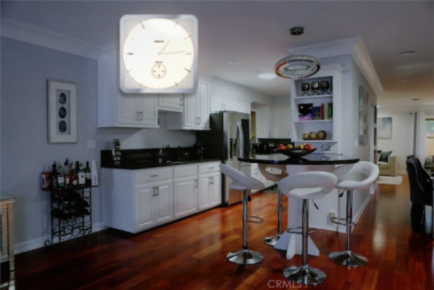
1.14
